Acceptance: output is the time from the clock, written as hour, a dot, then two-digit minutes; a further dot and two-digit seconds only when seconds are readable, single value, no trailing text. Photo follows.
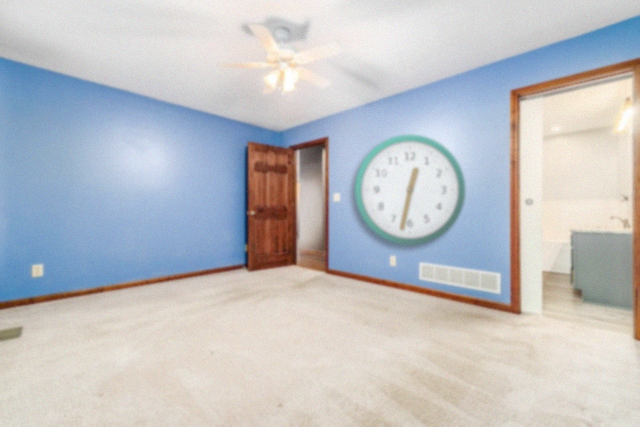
12.32
